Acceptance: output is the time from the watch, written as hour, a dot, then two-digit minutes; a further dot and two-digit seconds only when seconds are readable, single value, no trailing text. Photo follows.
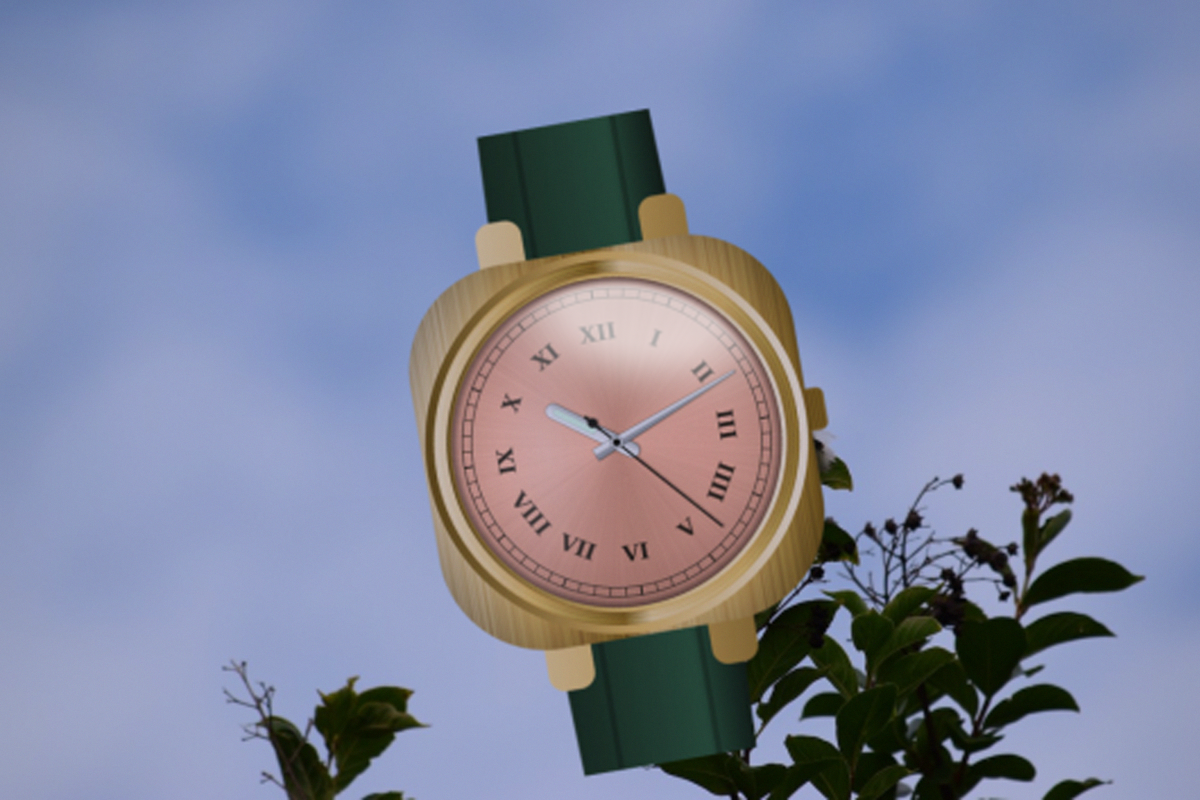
10.11.23
